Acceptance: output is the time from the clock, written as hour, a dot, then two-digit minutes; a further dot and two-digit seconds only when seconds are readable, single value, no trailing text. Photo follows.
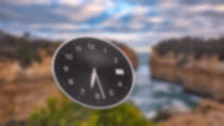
6.28
